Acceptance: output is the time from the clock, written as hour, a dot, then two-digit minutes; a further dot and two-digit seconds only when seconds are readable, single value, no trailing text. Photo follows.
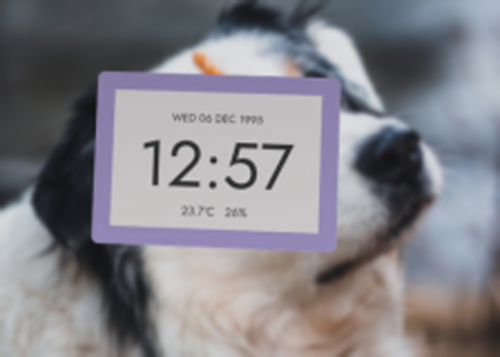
12.57
